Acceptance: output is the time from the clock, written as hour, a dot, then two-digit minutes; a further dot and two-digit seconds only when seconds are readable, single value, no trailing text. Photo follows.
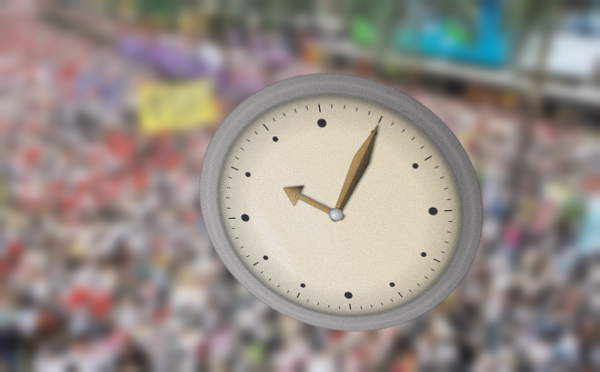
10.05
